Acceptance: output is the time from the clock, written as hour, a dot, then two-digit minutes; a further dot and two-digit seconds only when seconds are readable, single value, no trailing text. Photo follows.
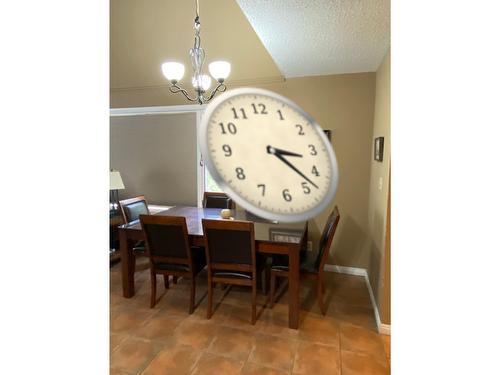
3.23
